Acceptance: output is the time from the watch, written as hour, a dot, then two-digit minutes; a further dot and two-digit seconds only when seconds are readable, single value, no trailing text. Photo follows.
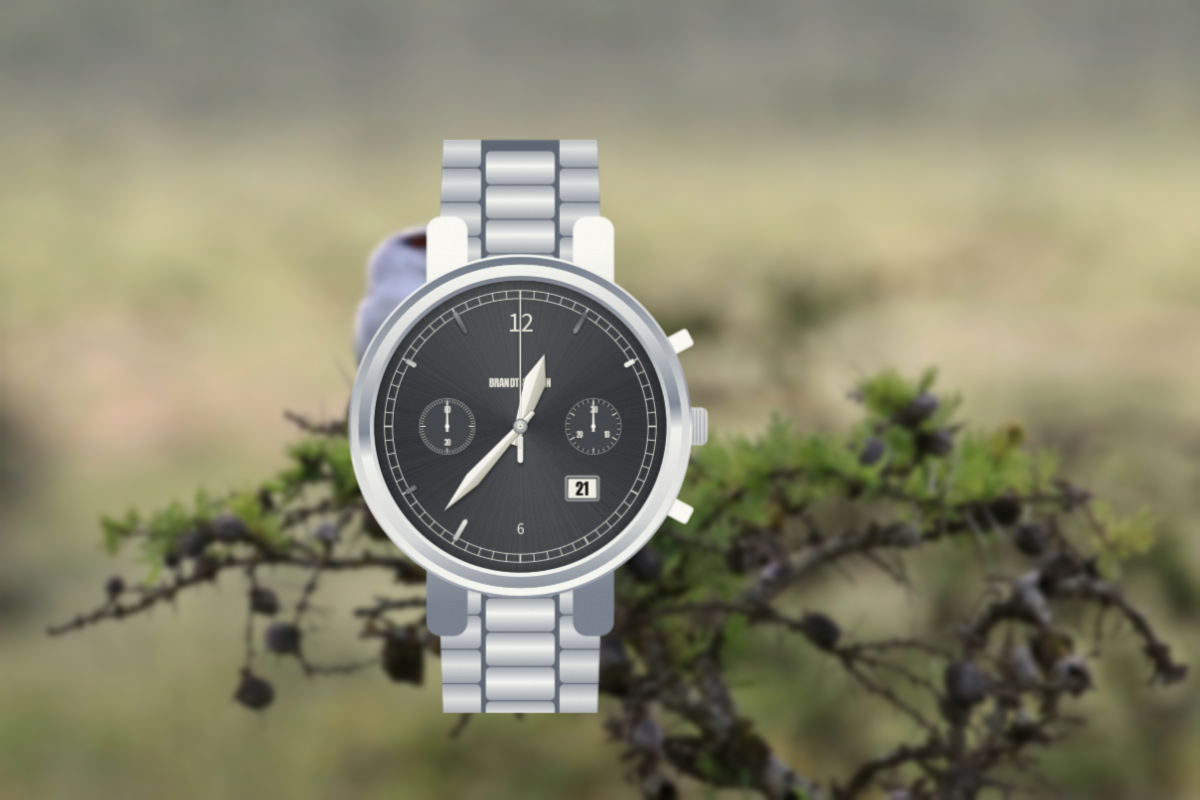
12.37
